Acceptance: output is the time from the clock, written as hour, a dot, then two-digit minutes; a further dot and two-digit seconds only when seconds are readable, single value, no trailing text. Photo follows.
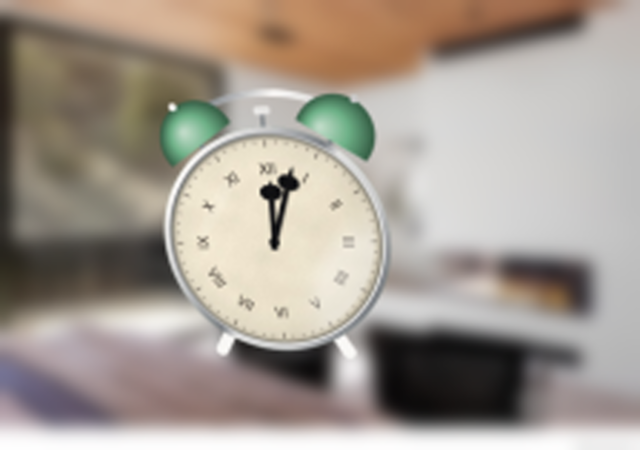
12.03
